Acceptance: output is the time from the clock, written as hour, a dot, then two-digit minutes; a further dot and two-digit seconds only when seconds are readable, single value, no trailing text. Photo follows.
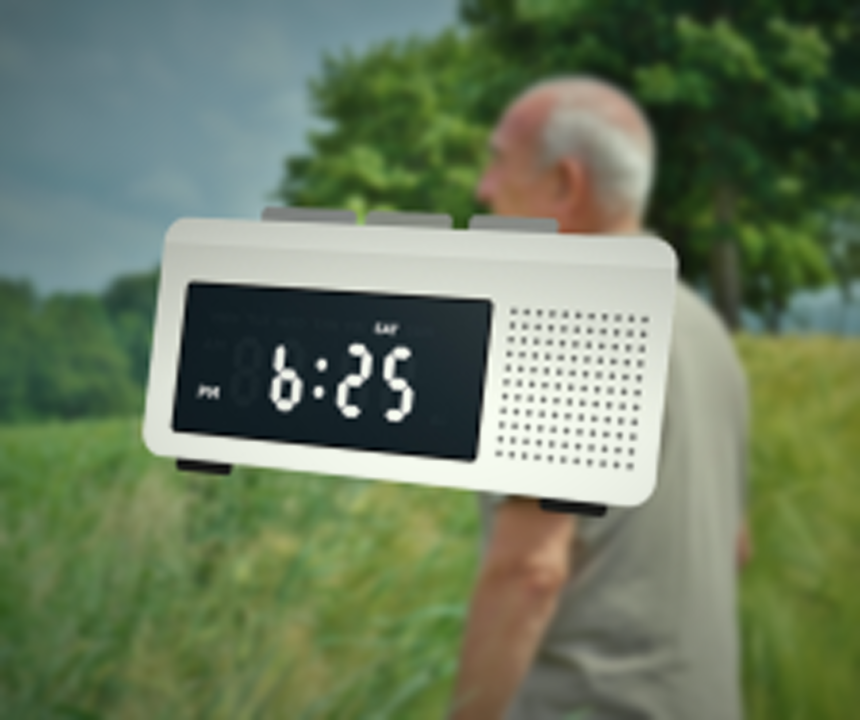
6.25
